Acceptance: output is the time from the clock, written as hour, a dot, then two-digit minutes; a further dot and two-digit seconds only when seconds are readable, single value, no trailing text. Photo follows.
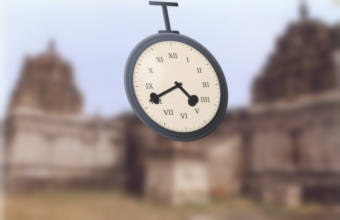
4.41
